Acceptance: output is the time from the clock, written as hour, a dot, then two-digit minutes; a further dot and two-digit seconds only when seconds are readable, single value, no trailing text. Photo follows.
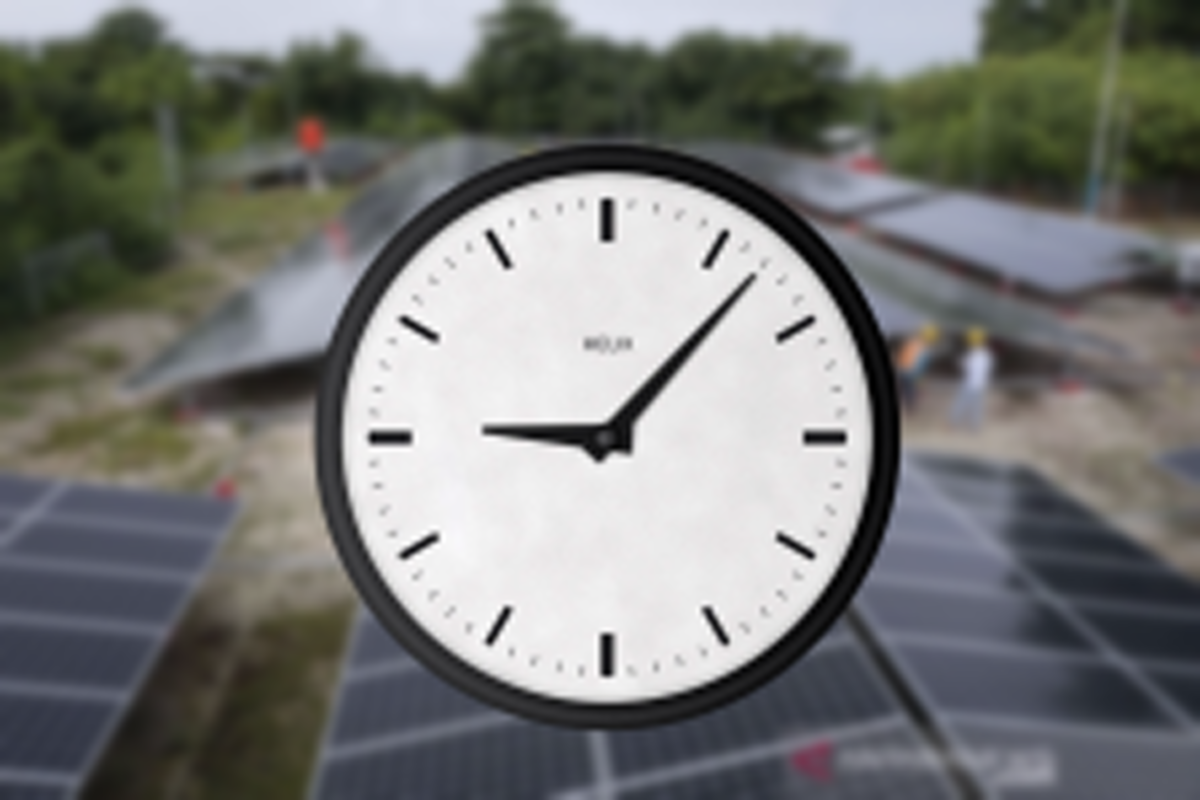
9.07
